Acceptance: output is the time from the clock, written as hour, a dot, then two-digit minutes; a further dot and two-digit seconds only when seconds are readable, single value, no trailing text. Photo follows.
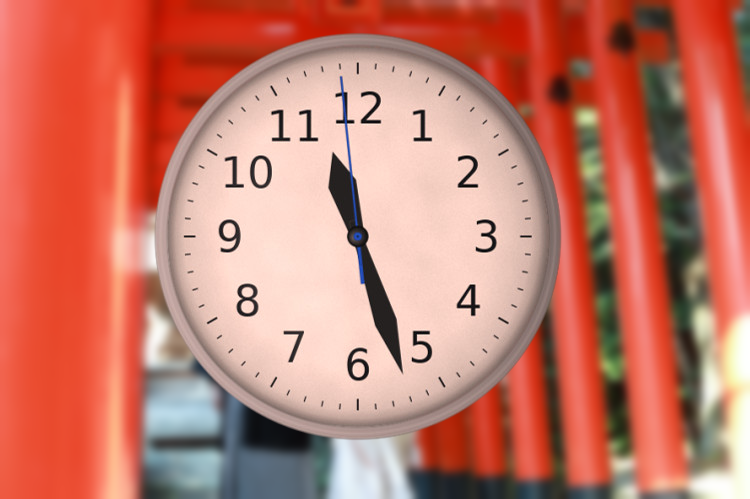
11.26.59
